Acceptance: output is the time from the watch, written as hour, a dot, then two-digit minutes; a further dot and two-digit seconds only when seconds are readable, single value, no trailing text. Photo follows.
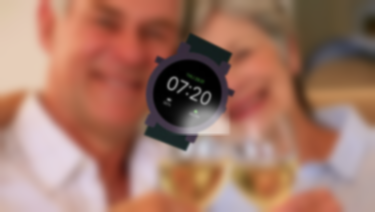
7.20
